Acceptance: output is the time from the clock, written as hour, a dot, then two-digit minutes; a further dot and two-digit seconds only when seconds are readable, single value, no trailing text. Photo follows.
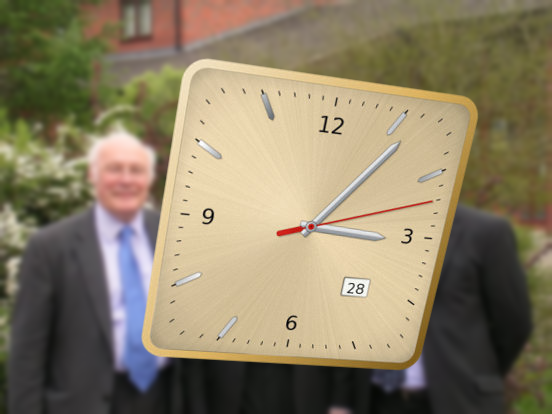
3.06.12
